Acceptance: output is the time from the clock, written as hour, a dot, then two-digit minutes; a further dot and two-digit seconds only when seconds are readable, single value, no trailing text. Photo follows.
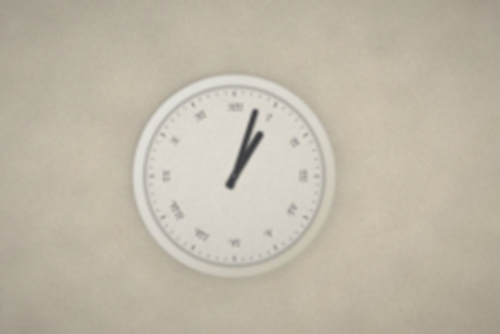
1.03
